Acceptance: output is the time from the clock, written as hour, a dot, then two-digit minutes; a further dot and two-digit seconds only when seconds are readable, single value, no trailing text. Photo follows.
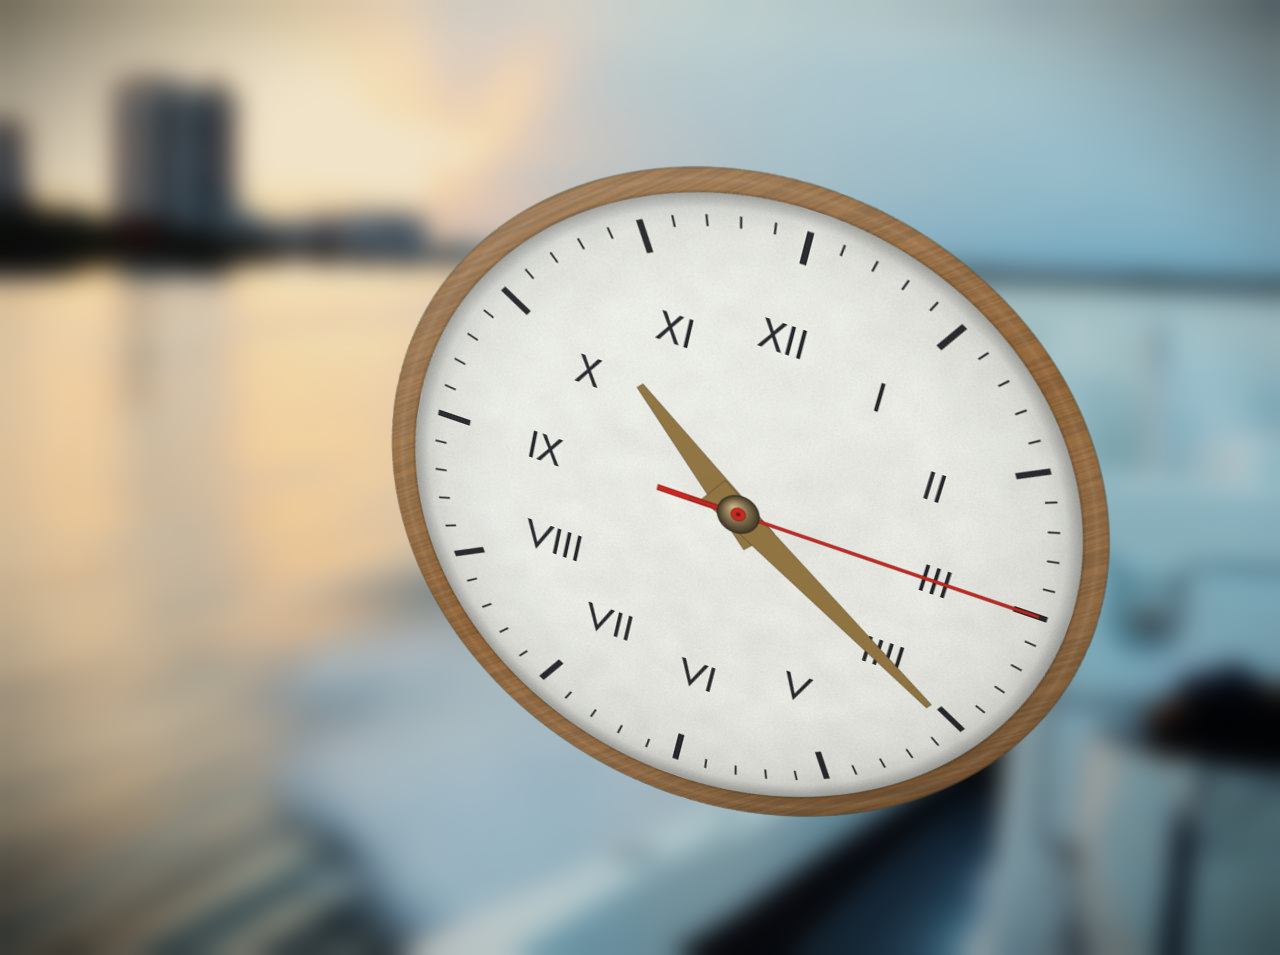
10.20.15
